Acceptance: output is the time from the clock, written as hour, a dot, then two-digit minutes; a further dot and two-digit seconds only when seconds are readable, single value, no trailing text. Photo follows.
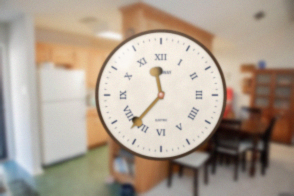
11.37
